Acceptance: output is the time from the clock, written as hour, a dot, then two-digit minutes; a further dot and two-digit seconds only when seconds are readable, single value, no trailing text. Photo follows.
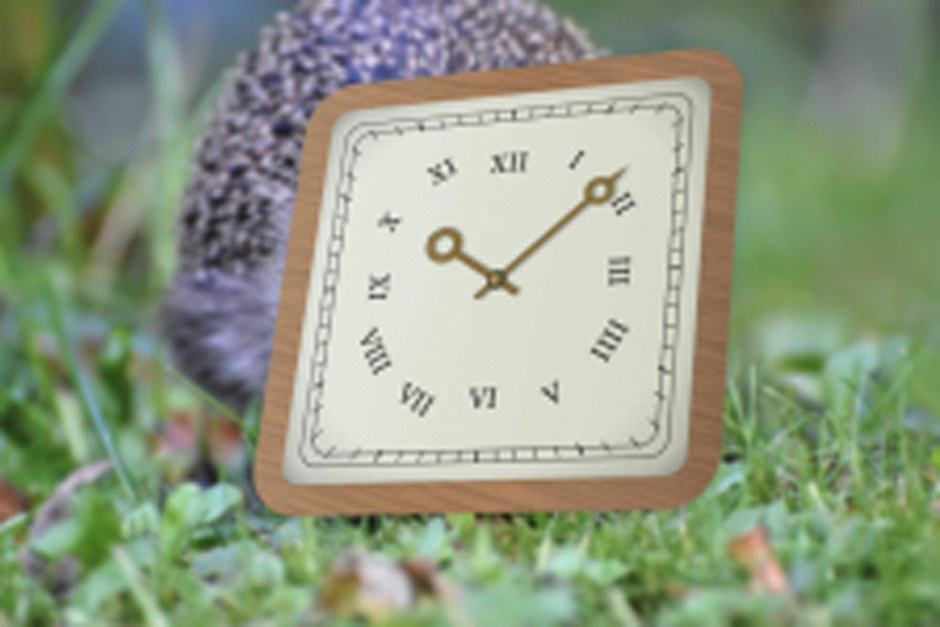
10.08
